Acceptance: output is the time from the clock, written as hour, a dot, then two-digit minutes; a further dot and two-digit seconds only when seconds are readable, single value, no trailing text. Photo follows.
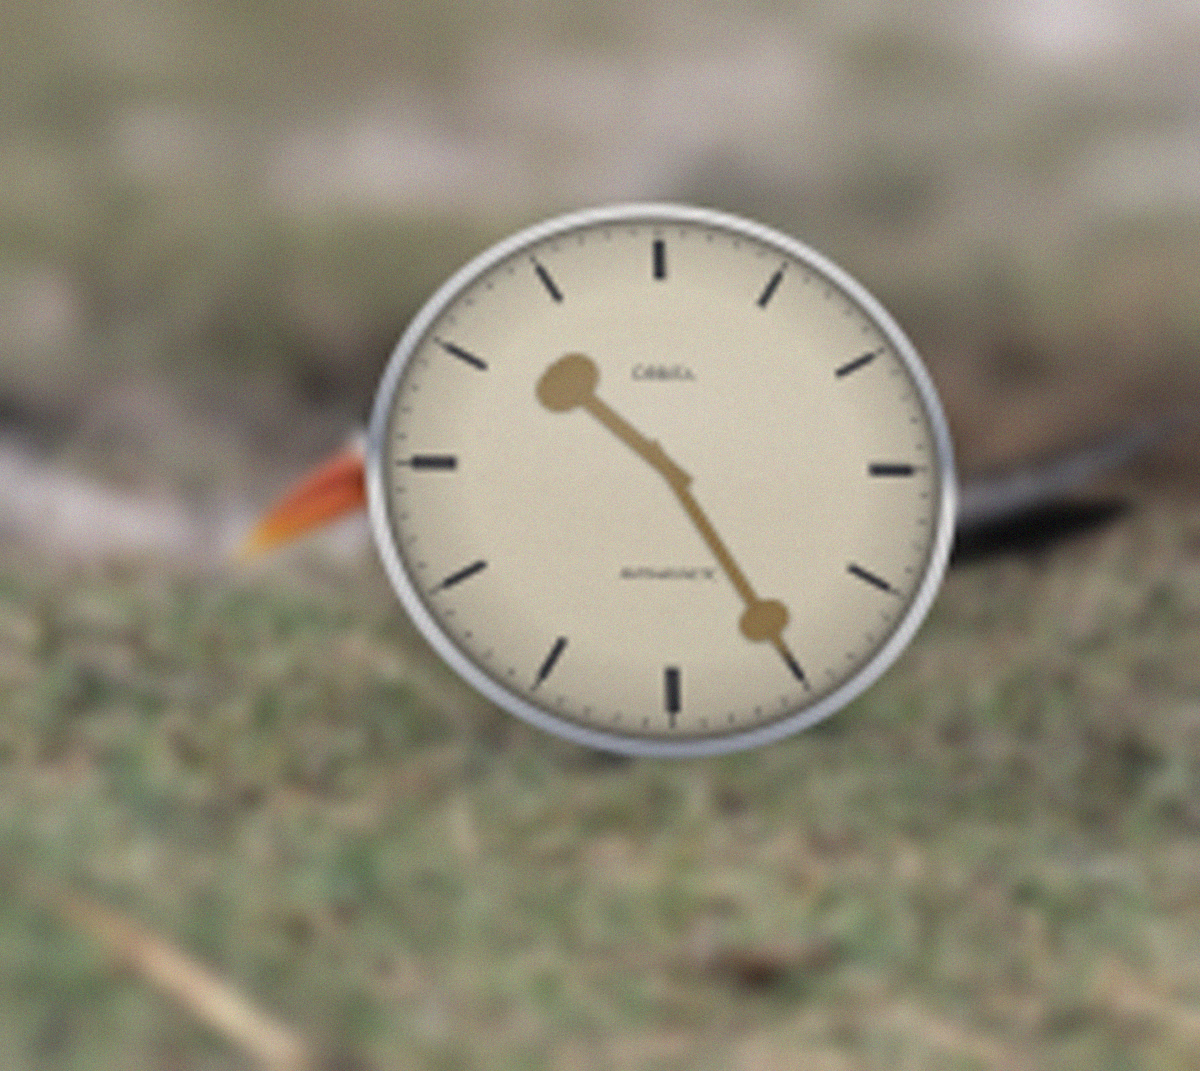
10.25
